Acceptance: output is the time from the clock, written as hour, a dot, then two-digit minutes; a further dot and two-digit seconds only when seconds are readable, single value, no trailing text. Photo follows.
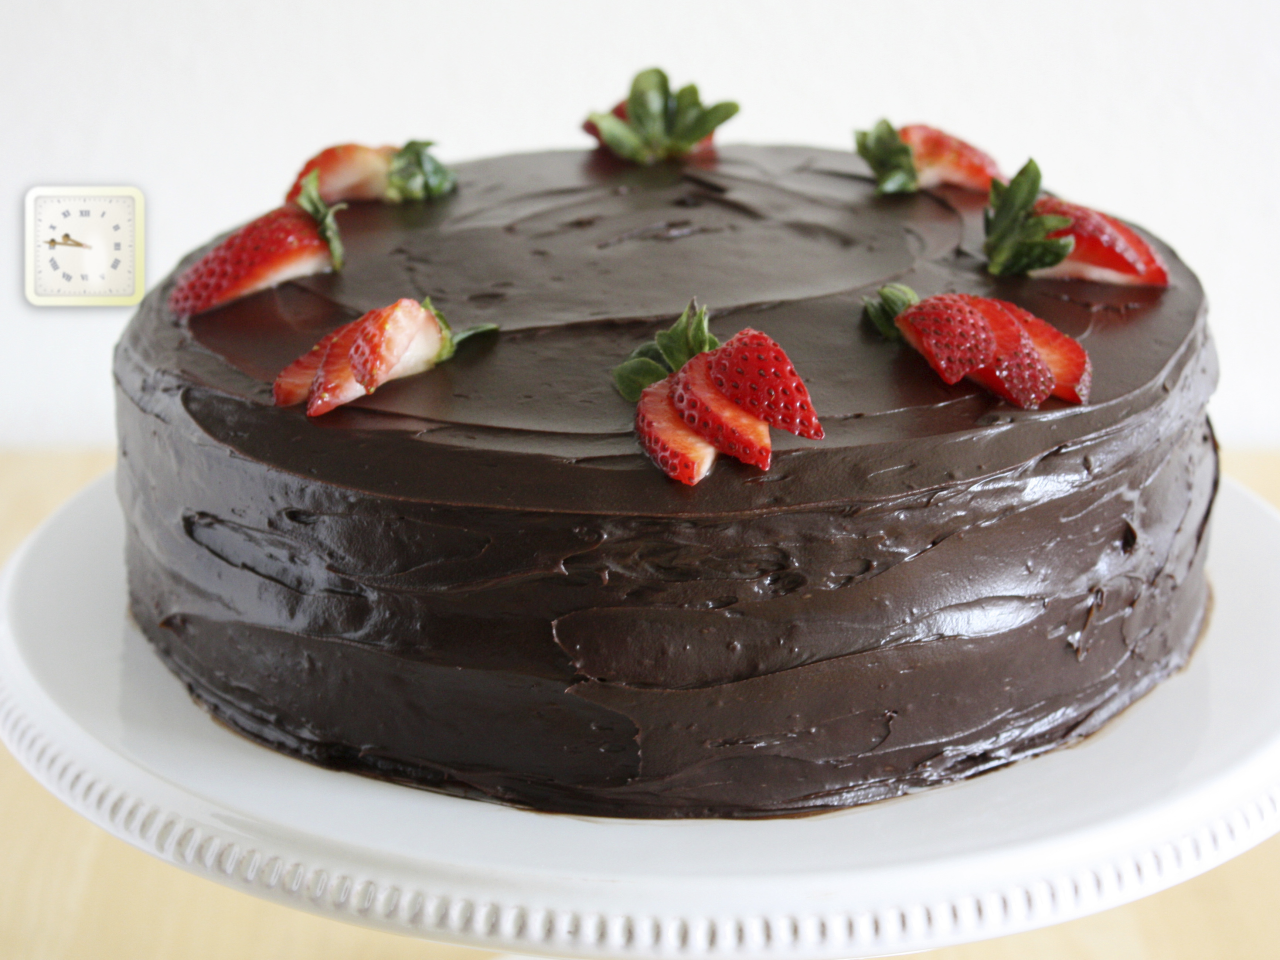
9.46
